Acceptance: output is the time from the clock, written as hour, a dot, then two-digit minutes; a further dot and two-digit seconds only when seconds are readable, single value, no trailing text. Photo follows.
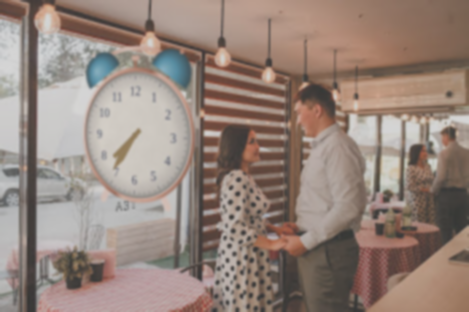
7.36
